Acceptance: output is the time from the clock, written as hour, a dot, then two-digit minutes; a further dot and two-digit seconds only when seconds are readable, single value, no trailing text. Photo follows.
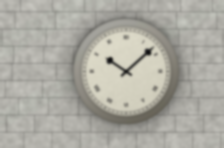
10.08
